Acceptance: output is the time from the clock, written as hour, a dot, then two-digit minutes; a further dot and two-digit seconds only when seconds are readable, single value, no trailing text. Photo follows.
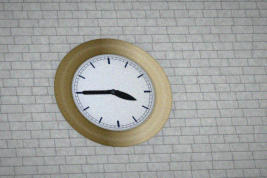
3.45
